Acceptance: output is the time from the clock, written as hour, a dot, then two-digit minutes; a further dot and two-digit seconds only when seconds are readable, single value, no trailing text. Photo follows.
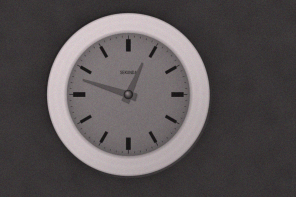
12.48
